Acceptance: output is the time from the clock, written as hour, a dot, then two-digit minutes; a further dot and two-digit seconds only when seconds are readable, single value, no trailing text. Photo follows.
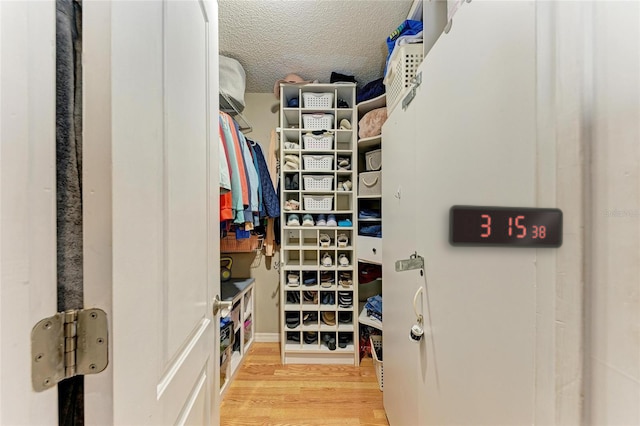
3.15.38
